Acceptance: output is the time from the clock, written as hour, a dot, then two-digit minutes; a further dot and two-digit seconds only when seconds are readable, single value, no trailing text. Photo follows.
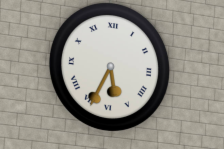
5.34
